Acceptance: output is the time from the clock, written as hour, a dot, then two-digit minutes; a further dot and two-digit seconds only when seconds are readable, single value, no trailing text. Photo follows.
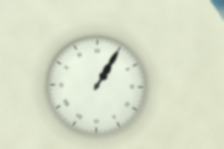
1.05
